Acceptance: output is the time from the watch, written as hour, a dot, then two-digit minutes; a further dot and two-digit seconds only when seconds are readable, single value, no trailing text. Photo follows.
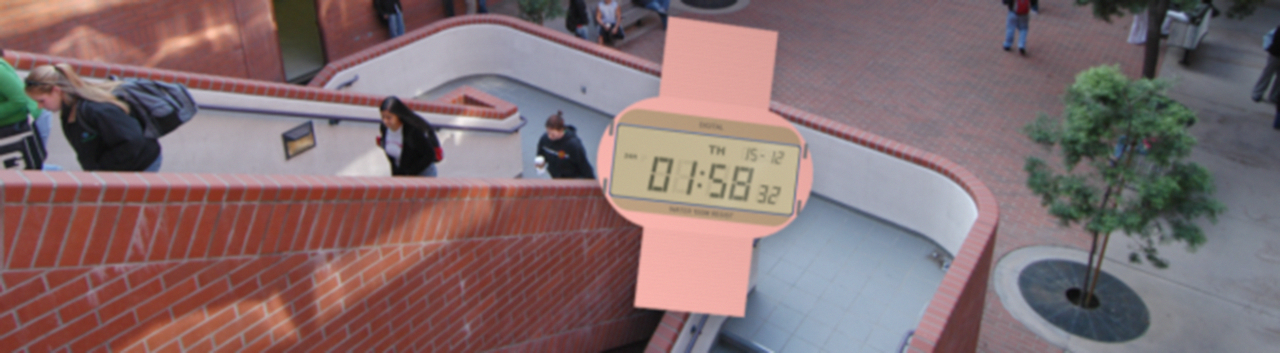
1.58.32
